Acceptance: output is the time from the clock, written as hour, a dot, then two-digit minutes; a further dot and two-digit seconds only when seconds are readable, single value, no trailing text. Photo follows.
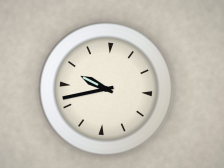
9.42
